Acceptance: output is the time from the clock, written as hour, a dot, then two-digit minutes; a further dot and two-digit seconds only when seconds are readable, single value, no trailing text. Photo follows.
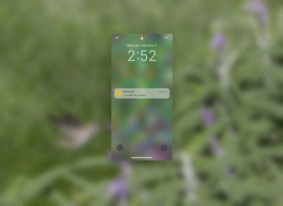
2.52
